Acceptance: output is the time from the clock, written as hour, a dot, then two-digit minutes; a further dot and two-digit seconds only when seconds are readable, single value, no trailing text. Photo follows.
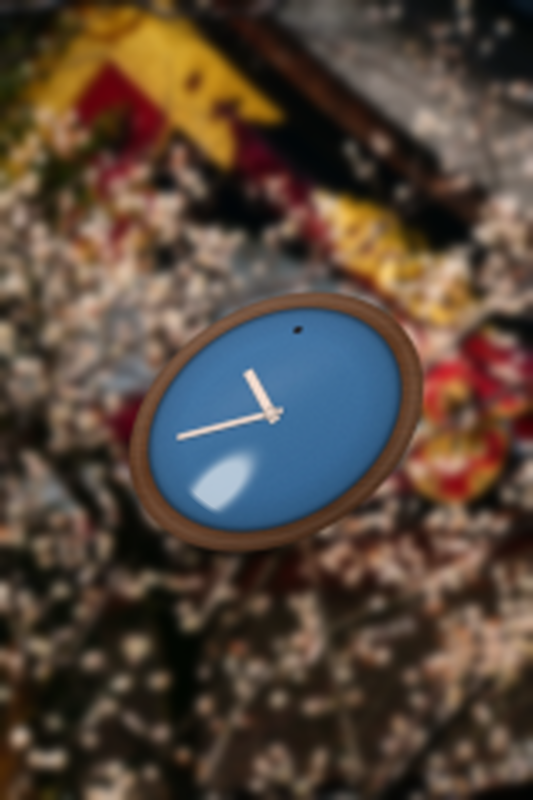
10.42
